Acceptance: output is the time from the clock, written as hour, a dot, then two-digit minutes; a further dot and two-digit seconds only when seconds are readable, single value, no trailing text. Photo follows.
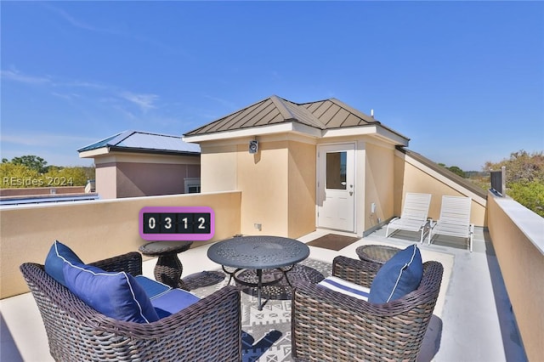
3.12
